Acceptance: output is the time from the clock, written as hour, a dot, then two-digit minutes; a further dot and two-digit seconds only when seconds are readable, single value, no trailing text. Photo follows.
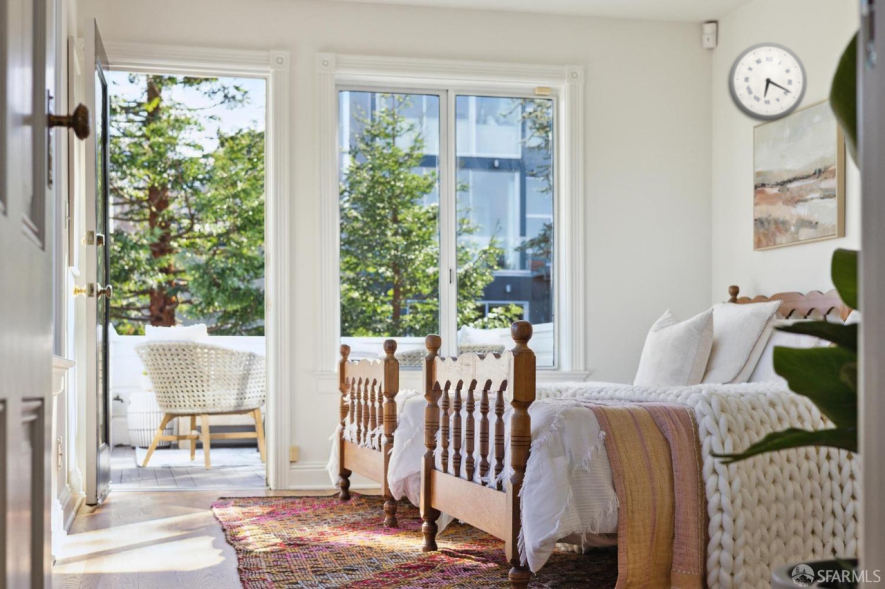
6.19
